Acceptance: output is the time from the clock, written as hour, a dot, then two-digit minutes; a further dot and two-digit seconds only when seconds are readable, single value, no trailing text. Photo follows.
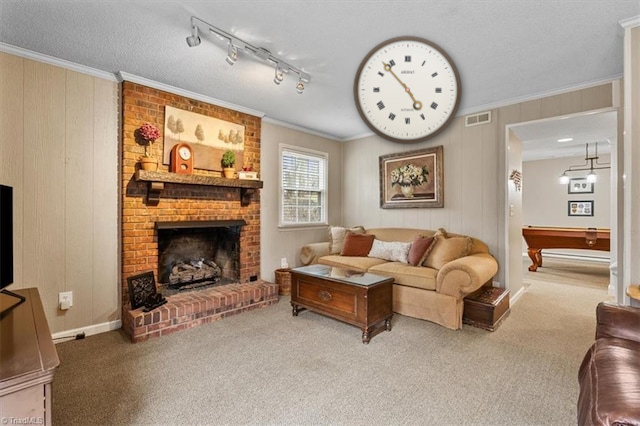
4.53
